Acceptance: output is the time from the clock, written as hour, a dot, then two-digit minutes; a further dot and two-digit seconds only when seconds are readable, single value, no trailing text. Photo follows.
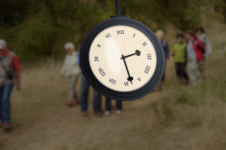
2.28
